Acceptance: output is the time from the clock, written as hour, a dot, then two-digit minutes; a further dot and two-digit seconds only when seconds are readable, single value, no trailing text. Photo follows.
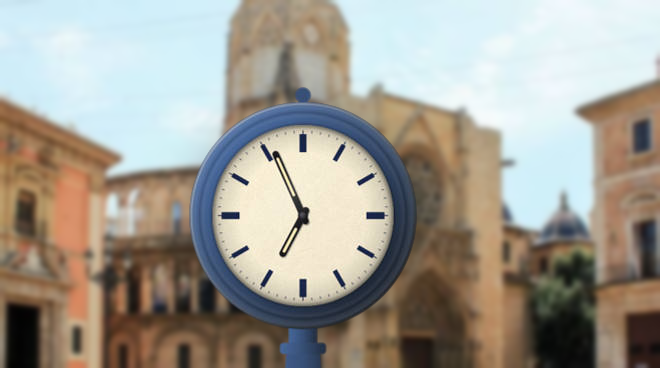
6.56
